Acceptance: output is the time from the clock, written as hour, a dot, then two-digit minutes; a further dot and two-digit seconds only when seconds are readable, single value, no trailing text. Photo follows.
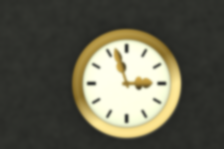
2.57
